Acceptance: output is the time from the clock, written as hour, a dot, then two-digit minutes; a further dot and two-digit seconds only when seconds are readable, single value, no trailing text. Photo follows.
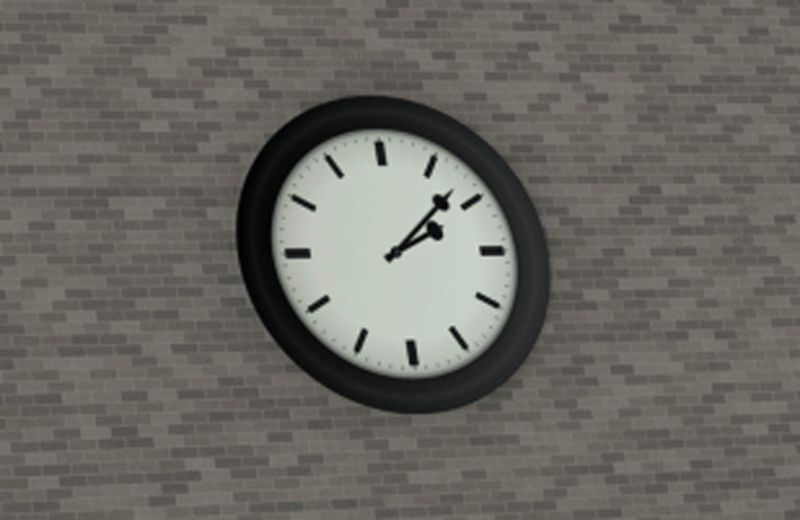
2.08
